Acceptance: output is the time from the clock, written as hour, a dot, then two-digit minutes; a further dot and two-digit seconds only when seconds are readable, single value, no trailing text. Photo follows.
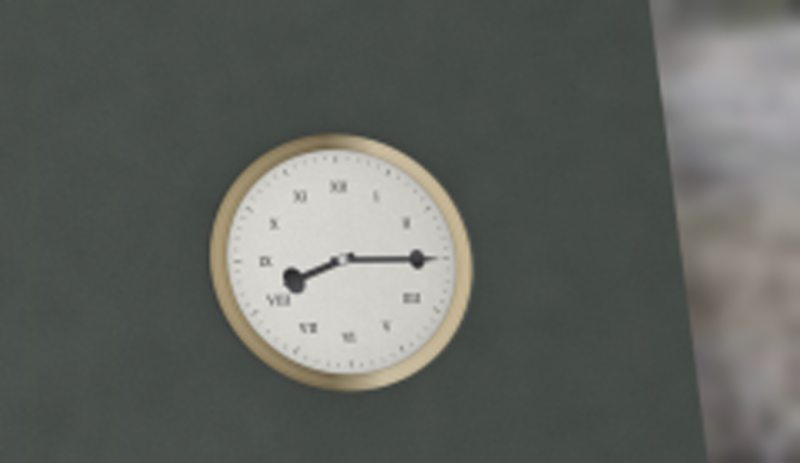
8.15
